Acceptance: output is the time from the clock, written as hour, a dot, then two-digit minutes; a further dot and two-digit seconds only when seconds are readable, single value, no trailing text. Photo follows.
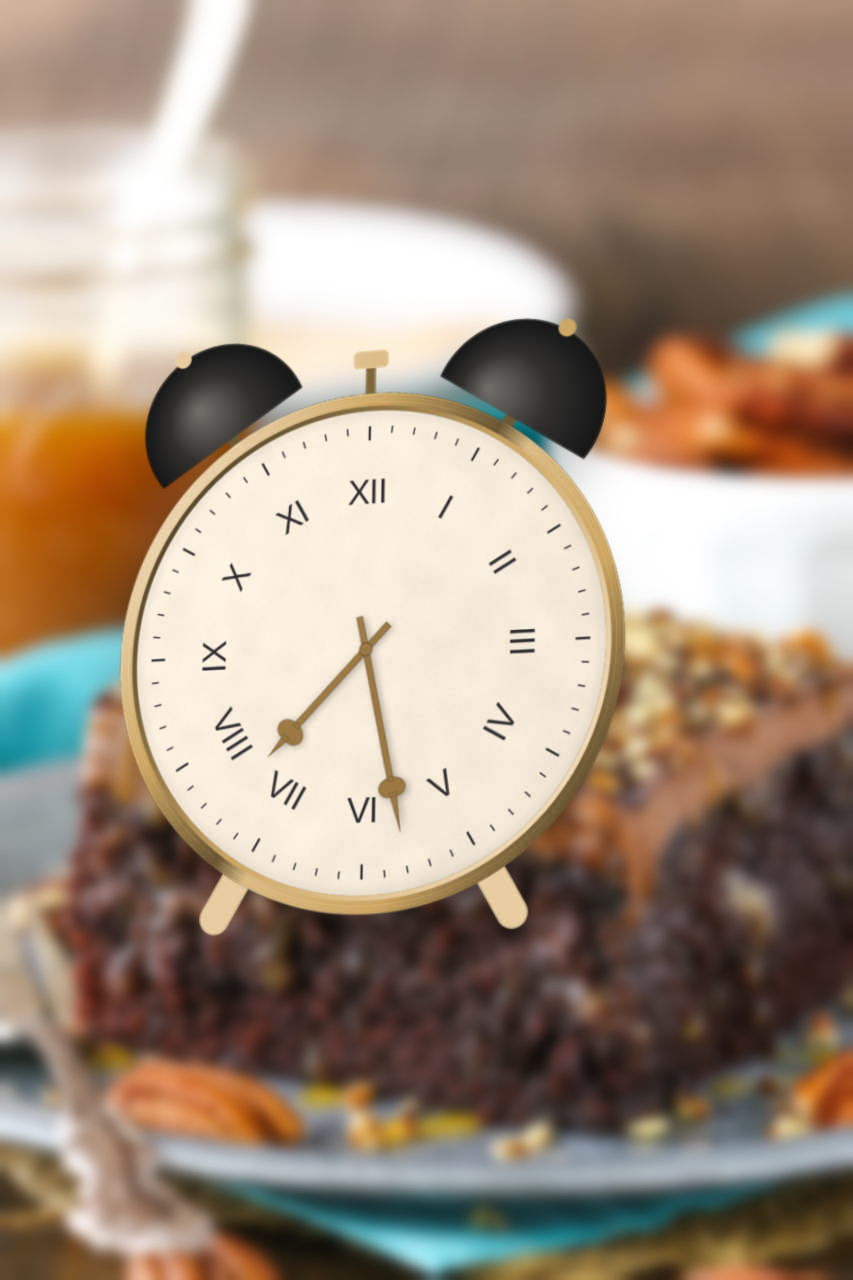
7.28
